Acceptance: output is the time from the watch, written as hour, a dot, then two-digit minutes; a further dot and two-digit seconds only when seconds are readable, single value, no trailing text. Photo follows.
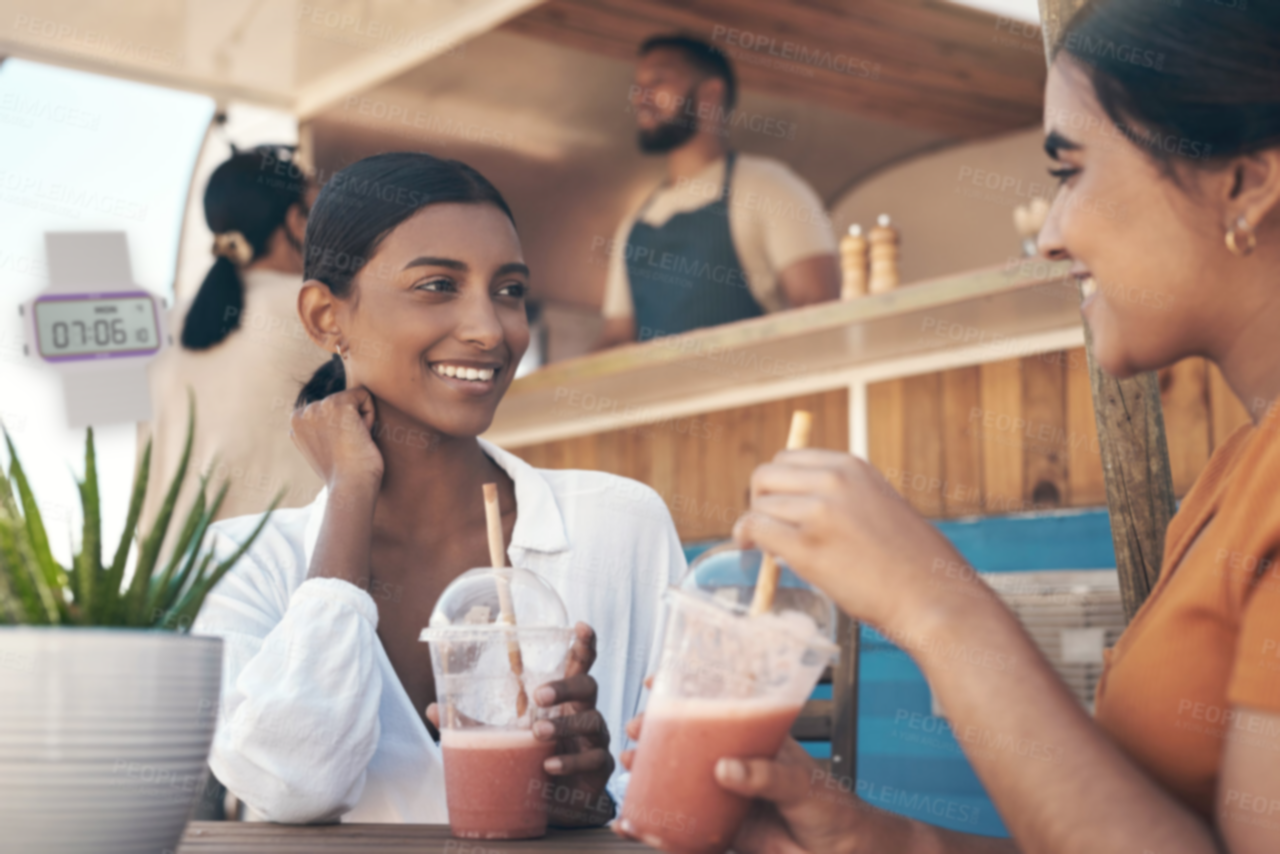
7.06
